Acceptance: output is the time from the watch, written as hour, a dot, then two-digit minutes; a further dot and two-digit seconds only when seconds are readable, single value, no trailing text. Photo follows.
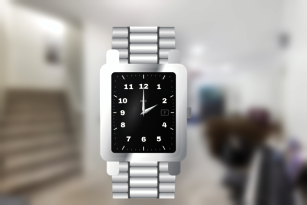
2.00
